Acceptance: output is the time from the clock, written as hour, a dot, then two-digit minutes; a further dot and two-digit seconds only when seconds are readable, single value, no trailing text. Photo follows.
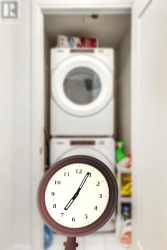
7.04
